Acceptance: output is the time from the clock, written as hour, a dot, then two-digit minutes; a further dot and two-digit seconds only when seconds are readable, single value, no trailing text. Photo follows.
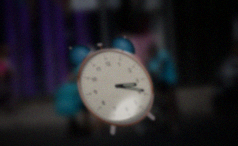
3.19
